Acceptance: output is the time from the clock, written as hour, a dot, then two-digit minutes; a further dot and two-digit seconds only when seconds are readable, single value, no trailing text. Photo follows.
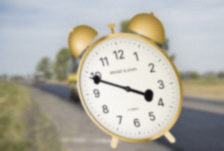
3.49
